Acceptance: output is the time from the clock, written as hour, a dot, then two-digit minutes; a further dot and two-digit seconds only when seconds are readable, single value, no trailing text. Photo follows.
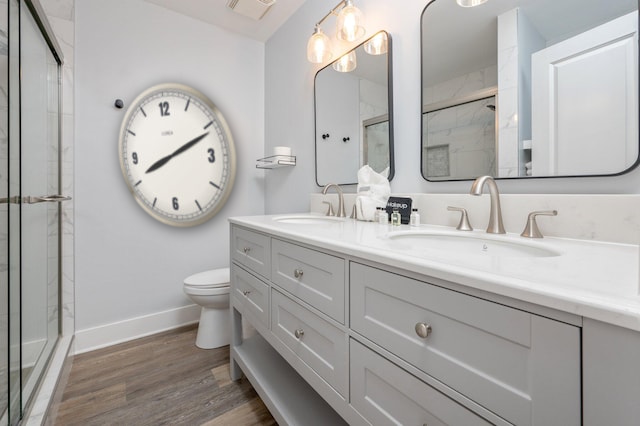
8.11
